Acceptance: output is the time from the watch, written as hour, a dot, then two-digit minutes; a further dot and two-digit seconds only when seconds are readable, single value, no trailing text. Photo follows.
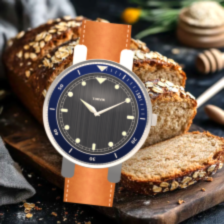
10.10
